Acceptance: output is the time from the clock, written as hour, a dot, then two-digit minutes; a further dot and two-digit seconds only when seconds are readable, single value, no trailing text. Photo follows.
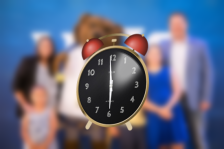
5.59
